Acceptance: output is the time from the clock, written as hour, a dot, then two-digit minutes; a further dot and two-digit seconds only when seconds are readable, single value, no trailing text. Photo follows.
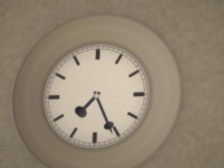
7.26
